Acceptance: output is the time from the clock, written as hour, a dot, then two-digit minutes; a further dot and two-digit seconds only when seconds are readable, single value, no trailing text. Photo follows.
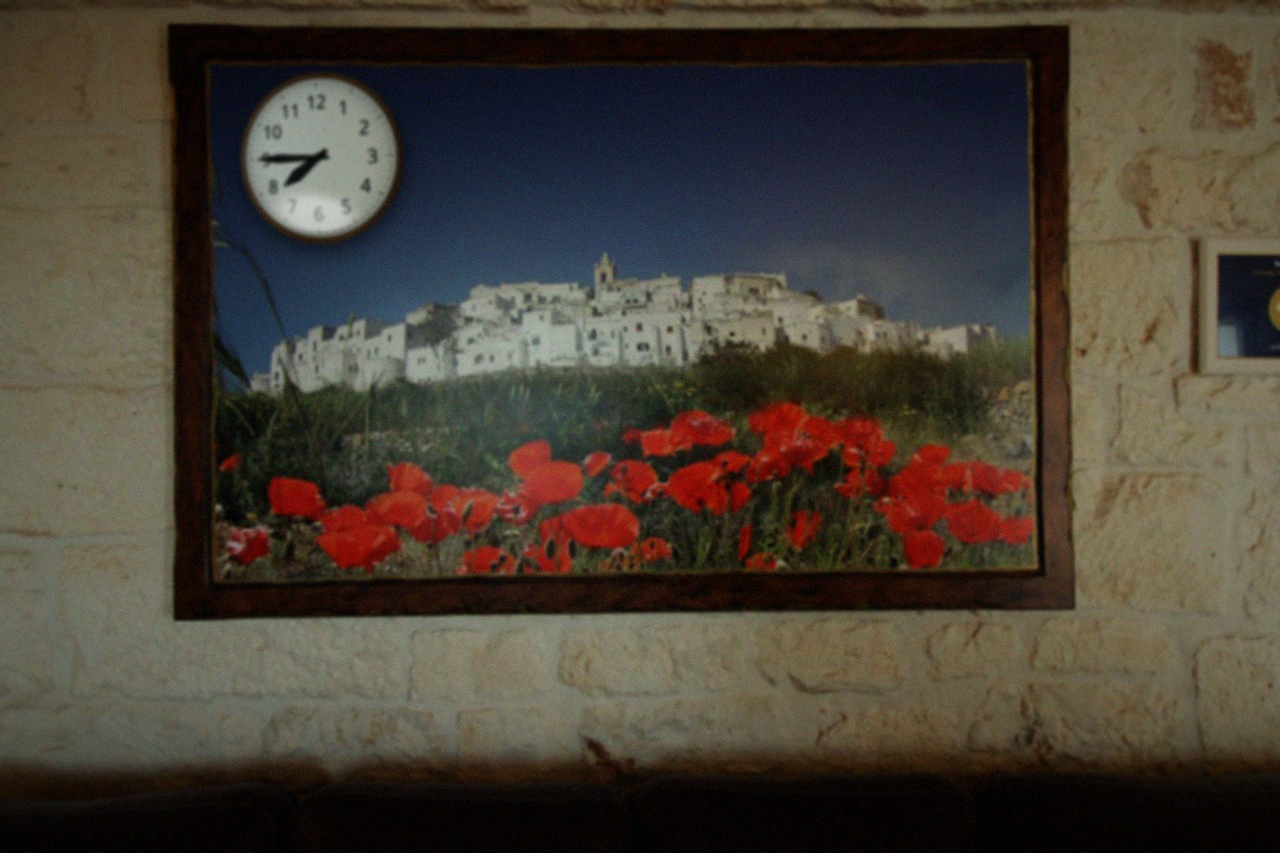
7.45
